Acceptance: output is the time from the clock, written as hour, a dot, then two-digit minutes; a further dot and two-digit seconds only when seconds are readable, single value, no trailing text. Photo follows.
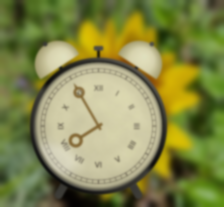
7.55
